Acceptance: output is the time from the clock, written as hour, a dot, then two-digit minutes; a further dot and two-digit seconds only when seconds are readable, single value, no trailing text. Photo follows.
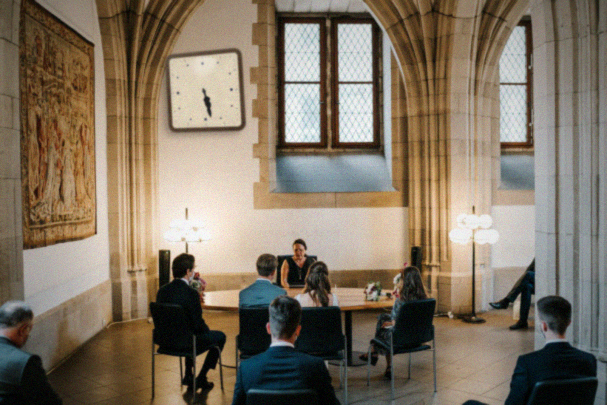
5.28
